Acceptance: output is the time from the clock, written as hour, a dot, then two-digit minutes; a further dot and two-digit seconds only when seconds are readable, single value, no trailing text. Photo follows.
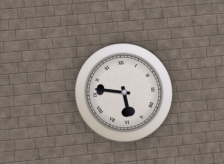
5.47
